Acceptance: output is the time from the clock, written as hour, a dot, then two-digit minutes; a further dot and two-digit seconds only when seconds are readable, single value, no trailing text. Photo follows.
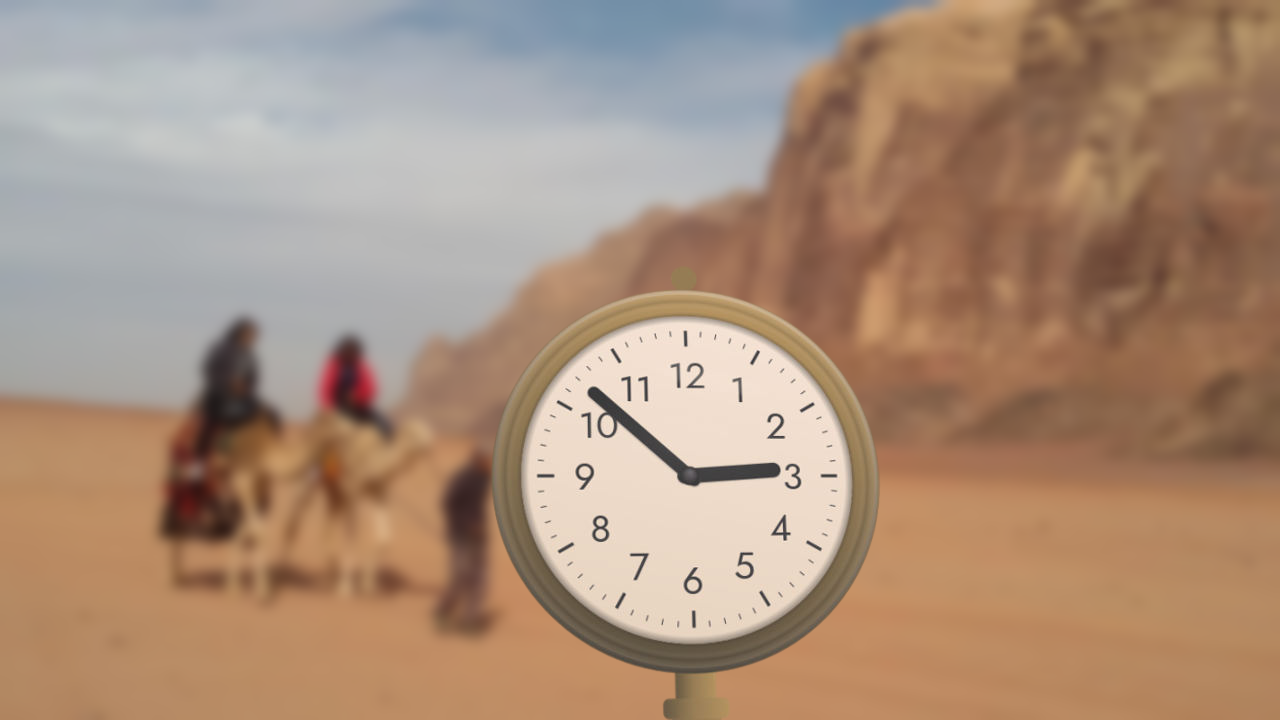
2.52
